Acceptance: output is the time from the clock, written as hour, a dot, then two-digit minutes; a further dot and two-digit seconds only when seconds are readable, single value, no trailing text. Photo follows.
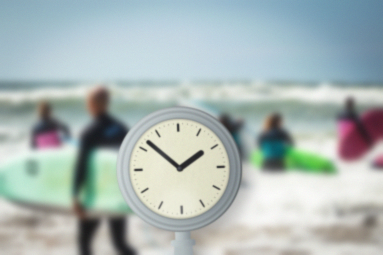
1.52
